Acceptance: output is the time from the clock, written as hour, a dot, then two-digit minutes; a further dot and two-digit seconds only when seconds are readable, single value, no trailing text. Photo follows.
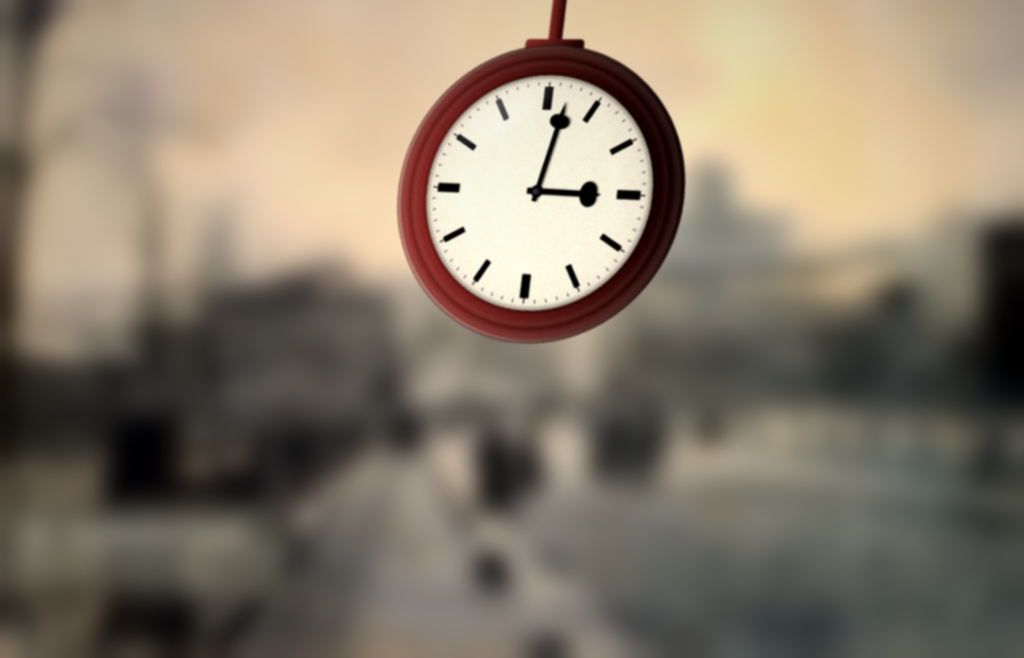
3.02
